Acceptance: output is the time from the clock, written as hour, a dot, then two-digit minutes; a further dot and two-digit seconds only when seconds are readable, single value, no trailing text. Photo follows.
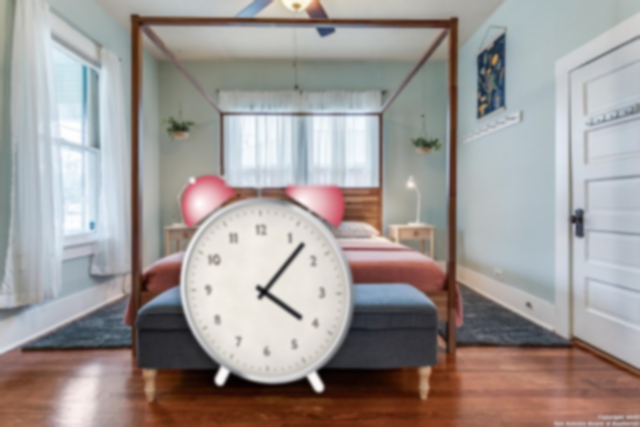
4.07
